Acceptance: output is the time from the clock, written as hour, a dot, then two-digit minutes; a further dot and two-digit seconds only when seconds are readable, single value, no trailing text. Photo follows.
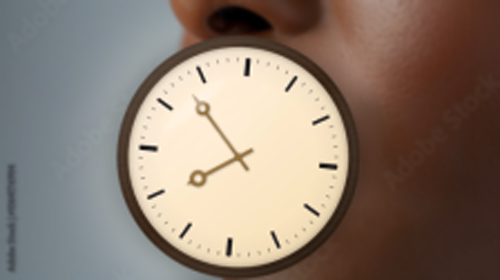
7.53
